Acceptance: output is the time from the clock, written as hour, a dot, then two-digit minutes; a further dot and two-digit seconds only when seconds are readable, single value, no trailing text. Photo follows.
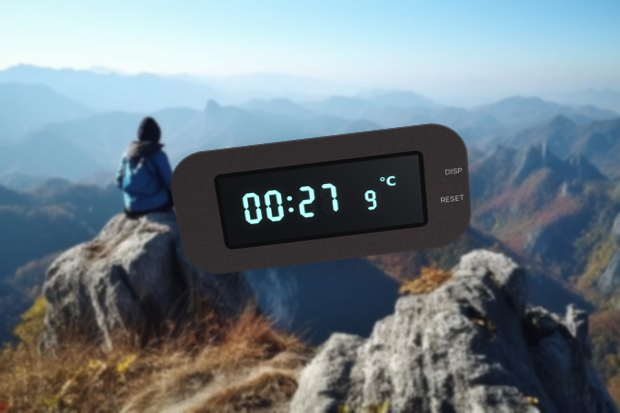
0.27
